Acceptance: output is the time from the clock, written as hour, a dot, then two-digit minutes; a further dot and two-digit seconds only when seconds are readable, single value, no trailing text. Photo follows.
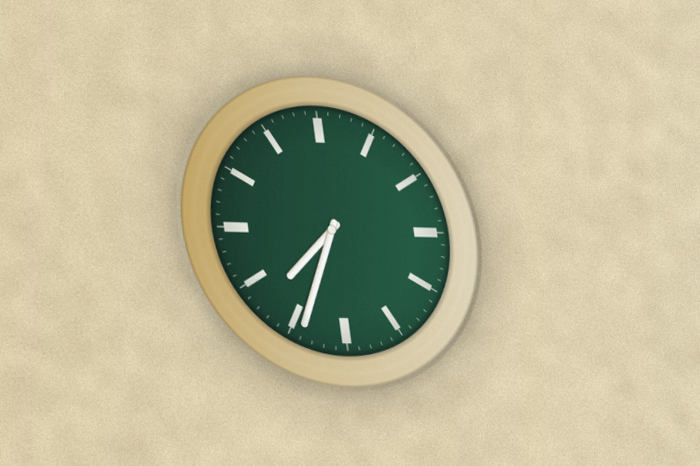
7.34
